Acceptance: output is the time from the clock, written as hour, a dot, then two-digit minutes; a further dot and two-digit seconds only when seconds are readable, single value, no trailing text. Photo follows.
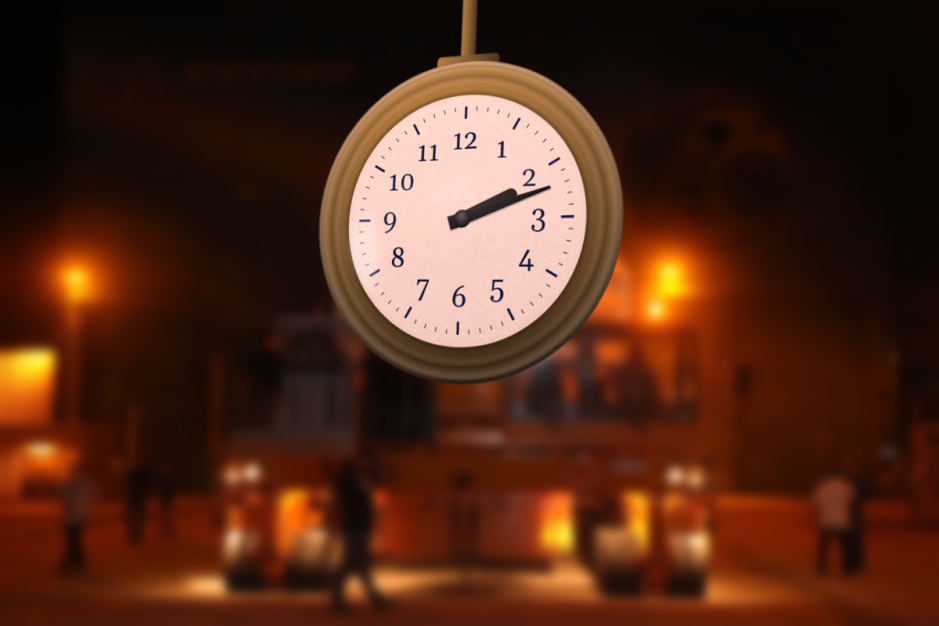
2.12
